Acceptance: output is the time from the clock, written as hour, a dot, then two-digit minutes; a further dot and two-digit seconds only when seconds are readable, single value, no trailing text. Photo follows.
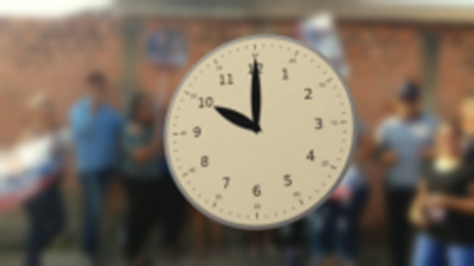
10.00
